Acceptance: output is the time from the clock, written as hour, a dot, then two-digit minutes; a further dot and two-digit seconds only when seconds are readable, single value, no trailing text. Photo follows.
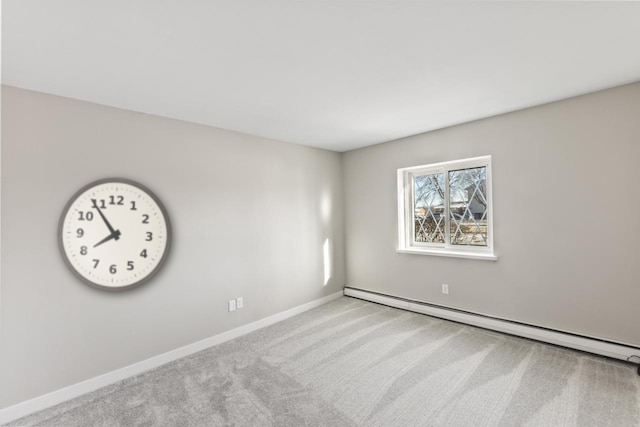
7.54
